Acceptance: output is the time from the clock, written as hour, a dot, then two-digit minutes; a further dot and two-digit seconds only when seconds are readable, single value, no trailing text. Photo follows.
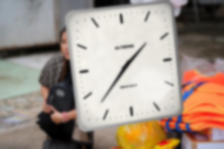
1.37
